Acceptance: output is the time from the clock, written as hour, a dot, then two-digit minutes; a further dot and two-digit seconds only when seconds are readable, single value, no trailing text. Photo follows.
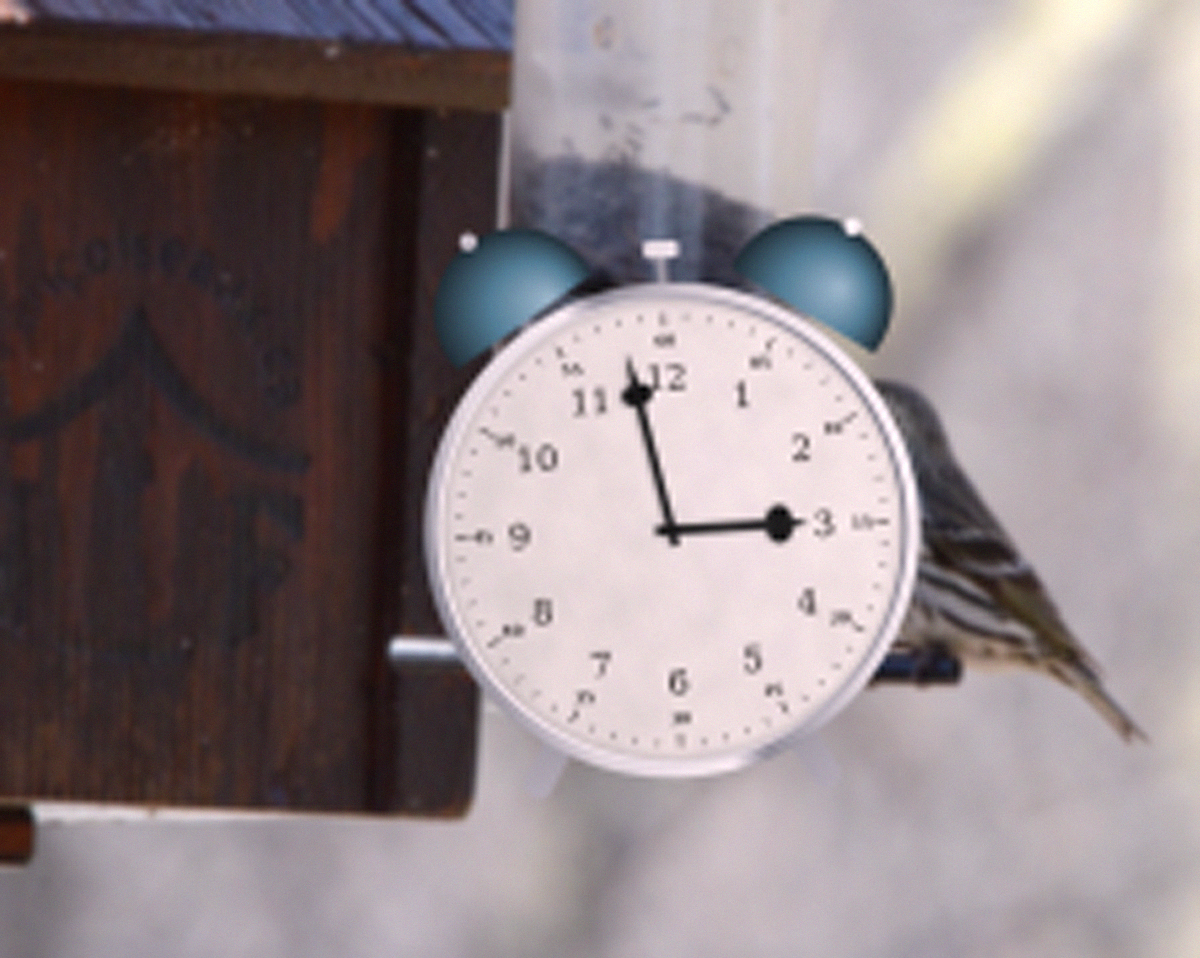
2.58
